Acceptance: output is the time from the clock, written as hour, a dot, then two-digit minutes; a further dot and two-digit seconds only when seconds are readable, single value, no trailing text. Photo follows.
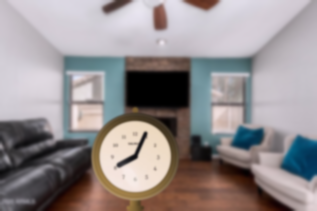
8.04
